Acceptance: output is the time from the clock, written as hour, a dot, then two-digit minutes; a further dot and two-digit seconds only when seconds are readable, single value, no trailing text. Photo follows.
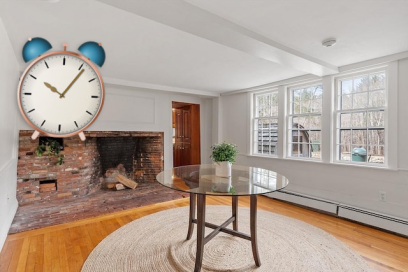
10.06
